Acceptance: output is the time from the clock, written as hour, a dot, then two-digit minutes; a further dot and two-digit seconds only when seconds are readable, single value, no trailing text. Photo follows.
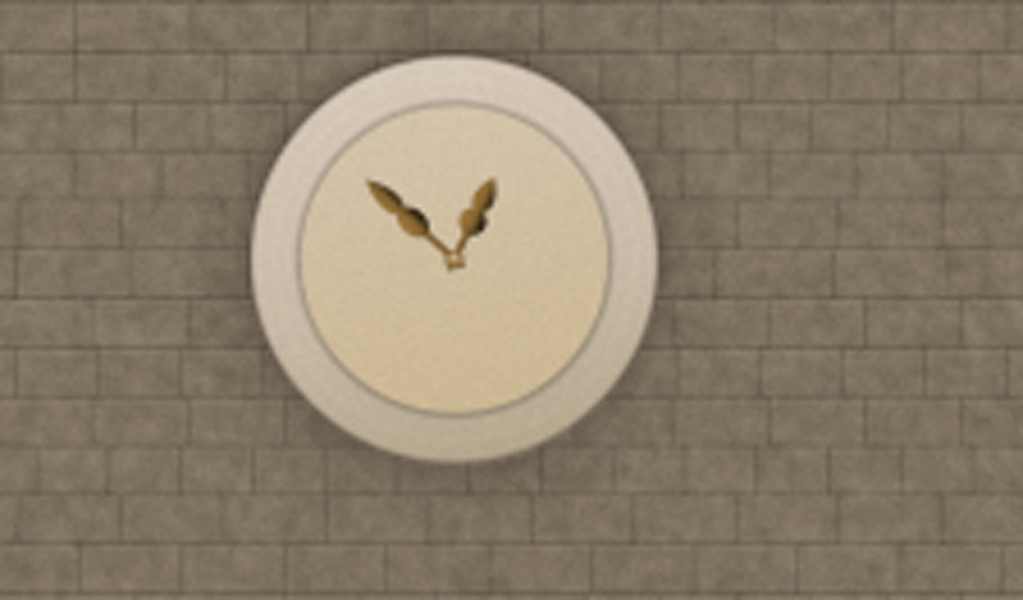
12.52
